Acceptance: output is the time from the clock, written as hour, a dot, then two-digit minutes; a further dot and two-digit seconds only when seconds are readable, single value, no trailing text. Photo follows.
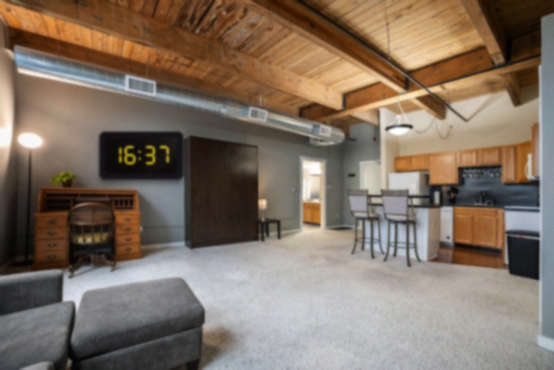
16.37
